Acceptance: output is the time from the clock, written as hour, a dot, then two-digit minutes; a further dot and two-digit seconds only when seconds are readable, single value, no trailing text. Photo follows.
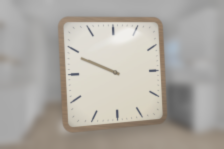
9.49
